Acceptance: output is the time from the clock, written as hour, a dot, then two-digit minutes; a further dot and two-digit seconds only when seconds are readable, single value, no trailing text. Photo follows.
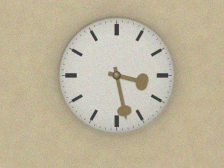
3.28
